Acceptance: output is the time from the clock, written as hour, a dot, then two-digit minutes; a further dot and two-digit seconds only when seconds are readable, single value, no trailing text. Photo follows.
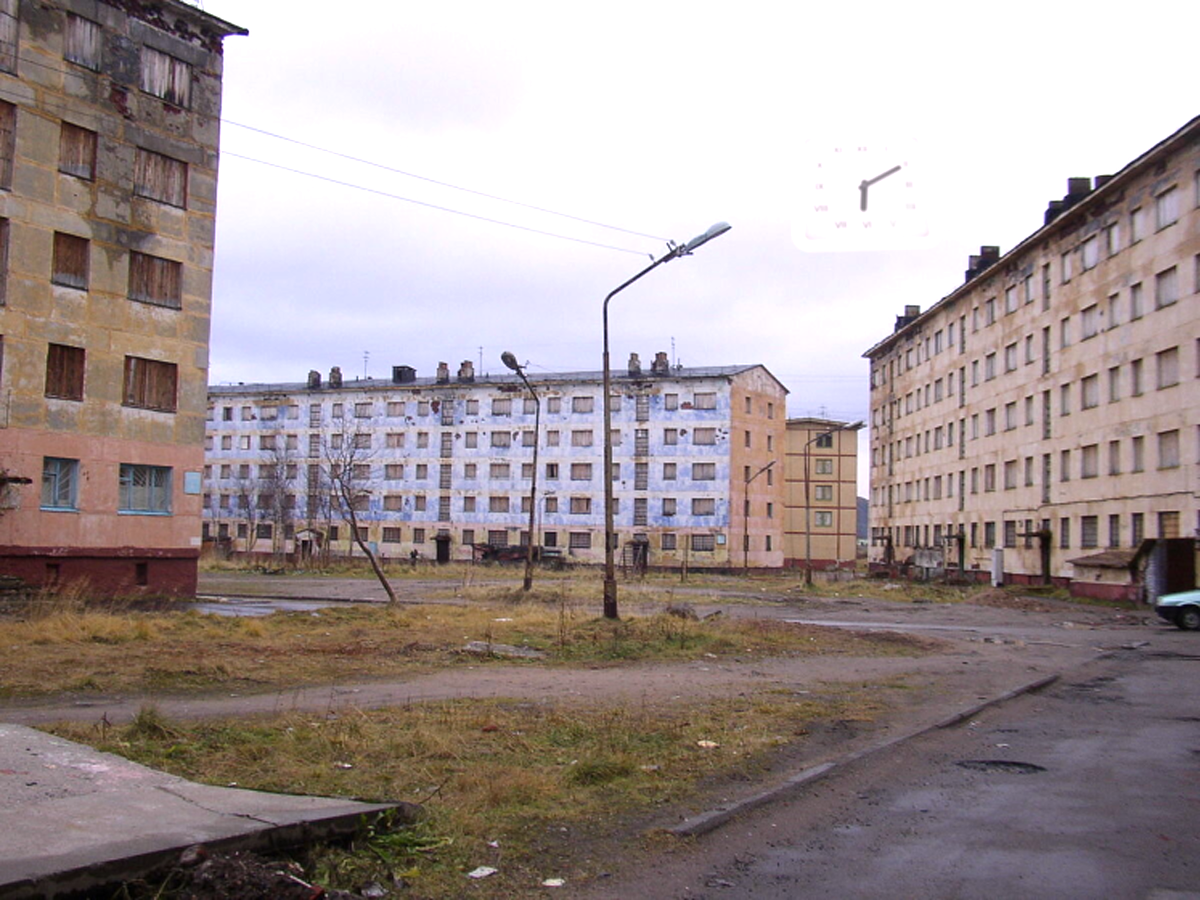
6.10
